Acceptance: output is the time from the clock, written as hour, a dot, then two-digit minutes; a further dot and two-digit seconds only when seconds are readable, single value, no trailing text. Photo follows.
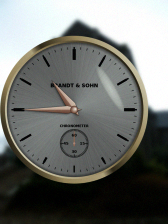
10.45
